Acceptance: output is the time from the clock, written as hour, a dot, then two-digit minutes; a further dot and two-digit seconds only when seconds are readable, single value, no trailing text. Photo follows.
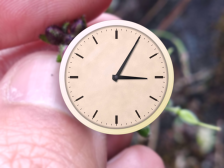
3.05
